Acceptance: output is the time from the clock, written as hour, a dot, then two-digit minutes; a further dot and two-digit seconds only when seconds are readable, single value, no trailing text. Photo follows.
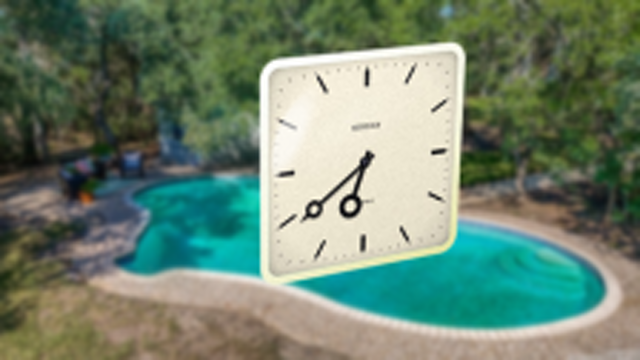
6.39
